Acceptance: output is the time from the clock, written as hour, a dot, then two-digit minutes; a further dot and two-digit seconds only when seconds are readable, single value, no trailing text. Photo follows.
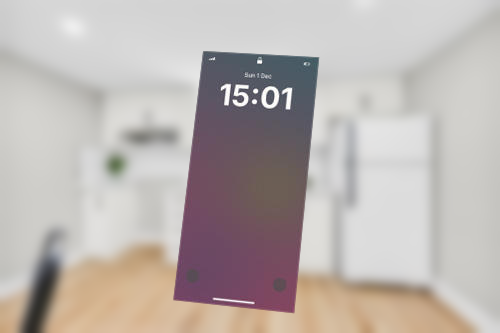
15.01
